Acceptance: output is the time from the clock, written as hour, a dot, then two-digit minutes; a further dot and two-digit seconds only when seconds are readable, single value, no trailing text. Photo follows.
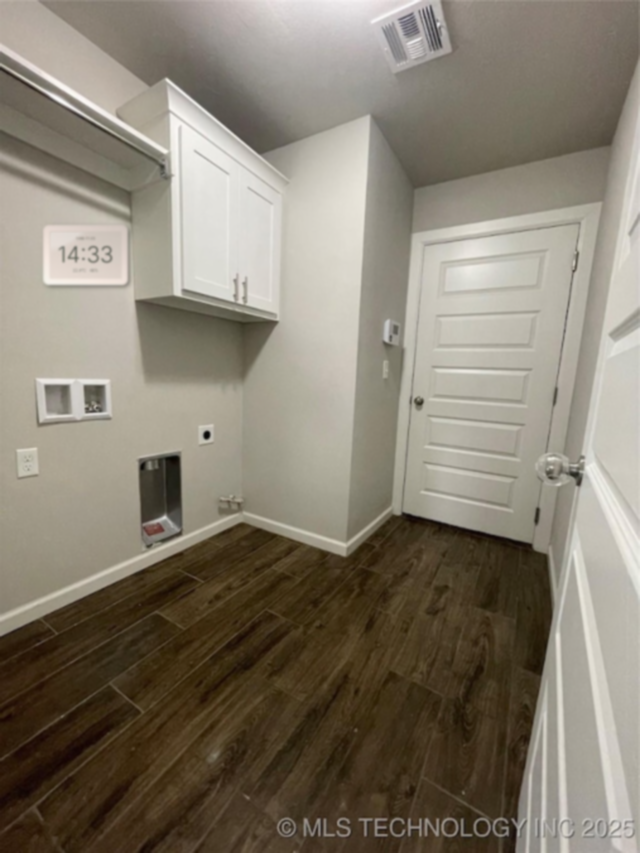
14.33
